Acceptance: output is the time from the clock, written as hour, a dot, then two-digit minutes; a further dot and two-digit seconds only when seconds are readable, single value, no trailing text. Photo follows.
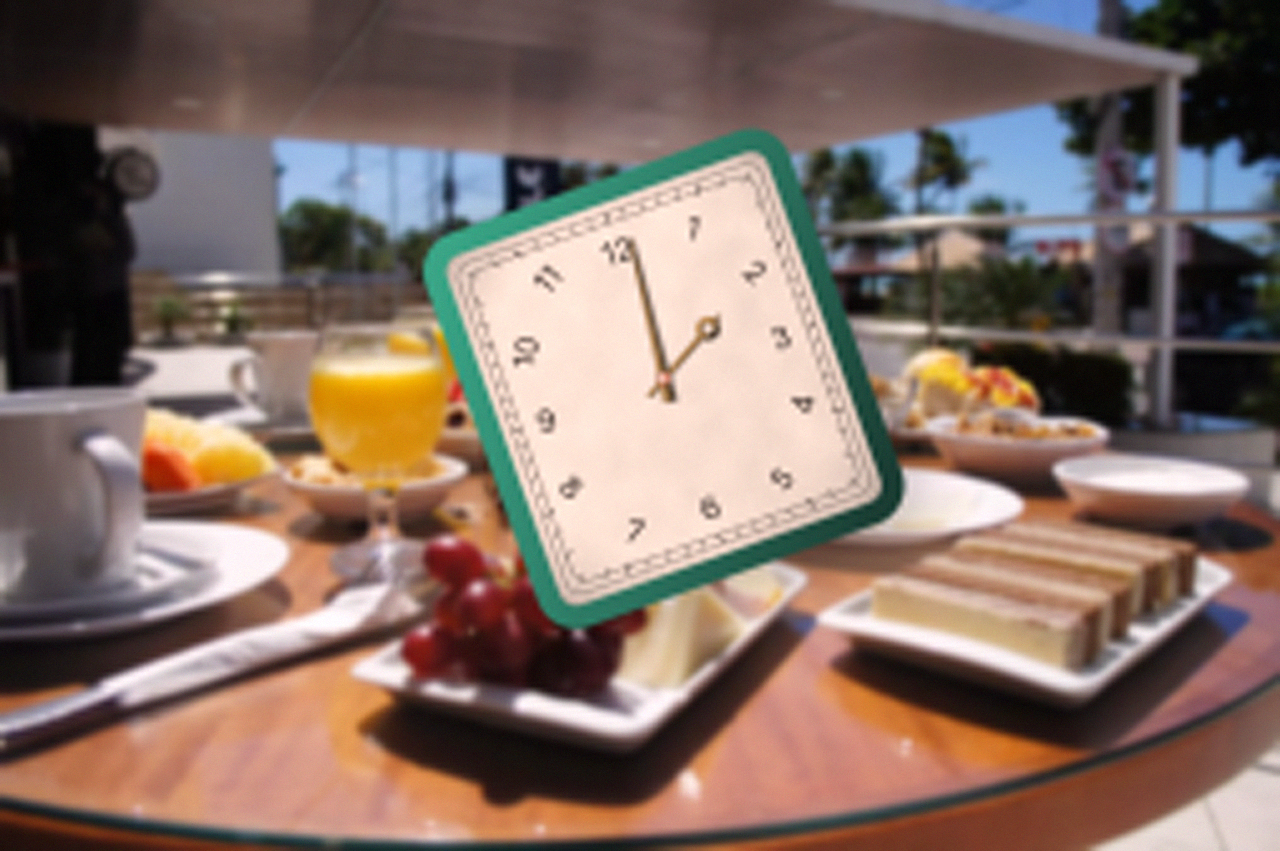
2.01
